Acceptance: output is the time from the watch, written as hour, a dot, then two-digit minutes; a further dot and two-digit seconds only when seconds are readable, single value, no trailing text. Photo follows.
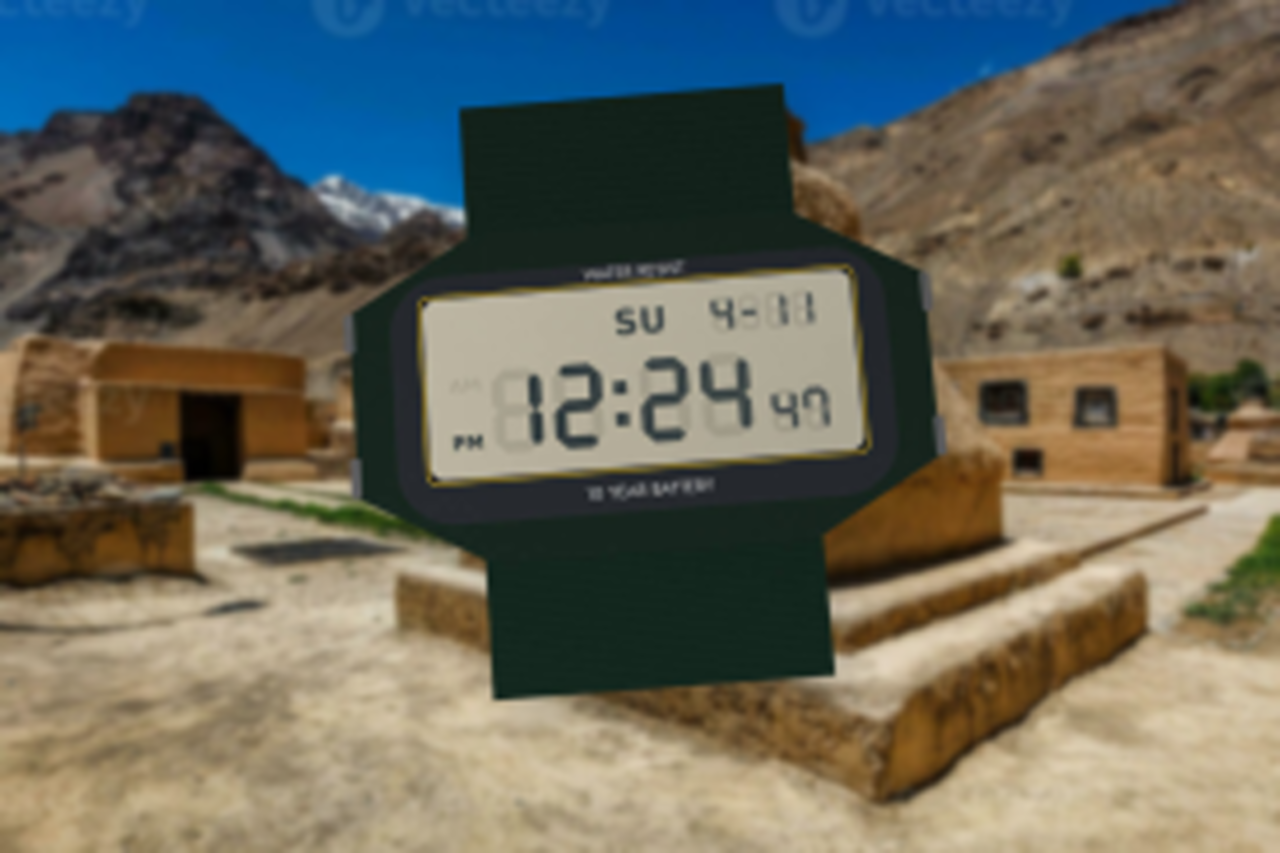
12.24.47
